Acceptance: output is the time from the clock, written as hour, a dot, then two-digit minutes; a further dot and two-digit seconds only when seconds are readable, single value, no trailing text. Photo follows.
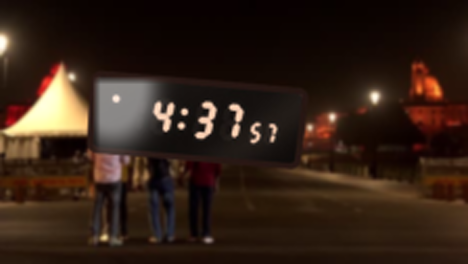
4.37.57
